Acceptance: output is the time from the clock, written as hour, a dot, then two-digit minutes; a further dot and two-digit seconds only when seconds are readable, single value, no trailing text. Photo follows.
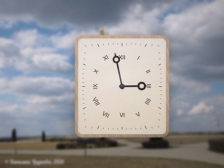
2.58
